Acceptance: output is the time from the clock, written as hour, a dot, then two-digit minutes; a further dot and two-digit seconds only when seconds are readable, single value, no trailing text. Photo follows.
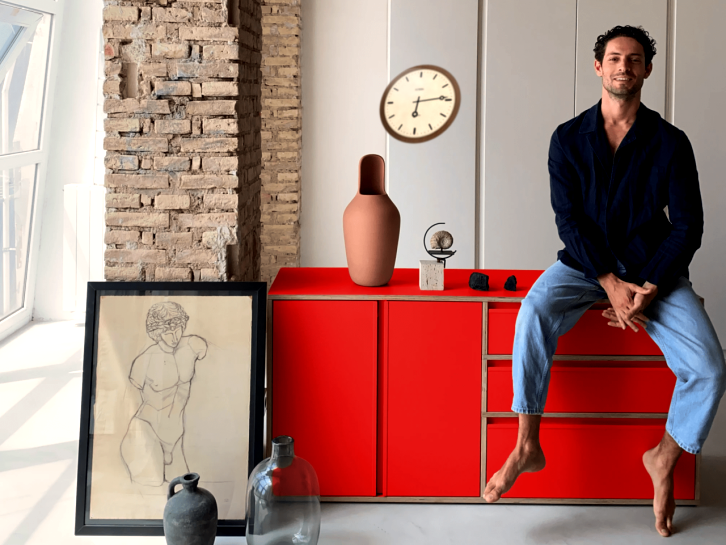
6.14
